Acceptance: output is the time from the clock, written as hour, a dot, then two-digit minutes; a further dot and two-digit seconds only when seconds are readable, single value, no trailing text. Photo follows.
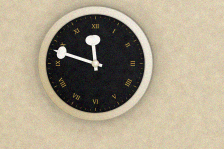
11.48
